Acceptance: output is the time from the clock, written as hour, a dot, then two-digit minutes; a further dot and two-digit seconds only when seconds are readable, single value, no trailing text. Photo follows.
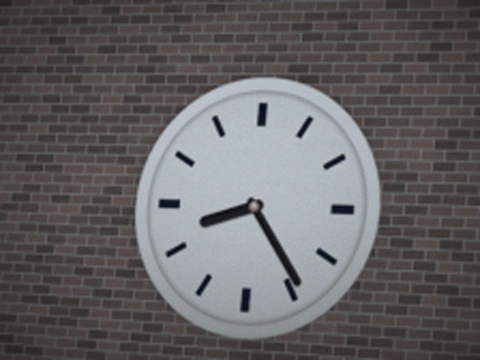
8.24
